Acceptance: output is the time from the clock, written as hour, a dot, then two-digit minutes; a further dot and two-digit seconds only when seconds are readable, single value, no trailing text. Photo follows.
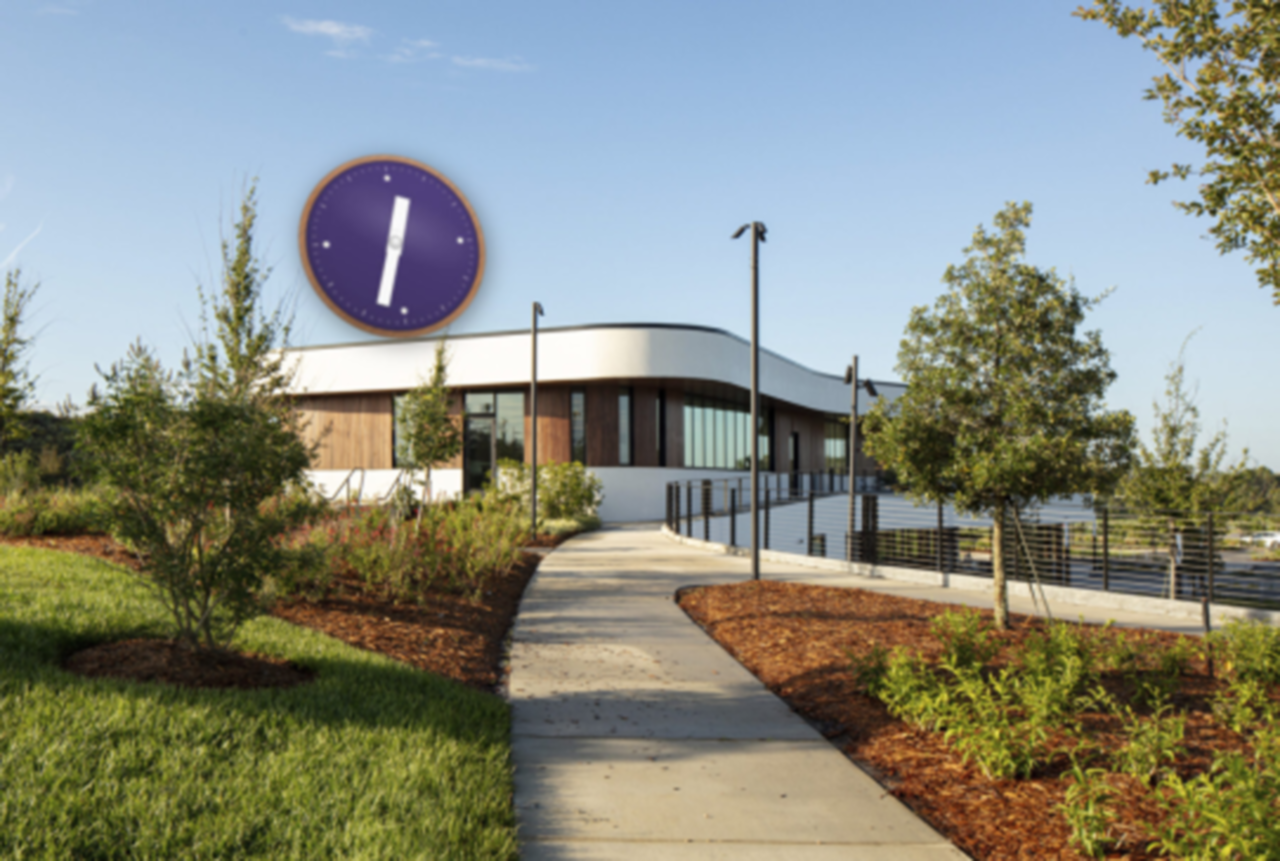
12.33
